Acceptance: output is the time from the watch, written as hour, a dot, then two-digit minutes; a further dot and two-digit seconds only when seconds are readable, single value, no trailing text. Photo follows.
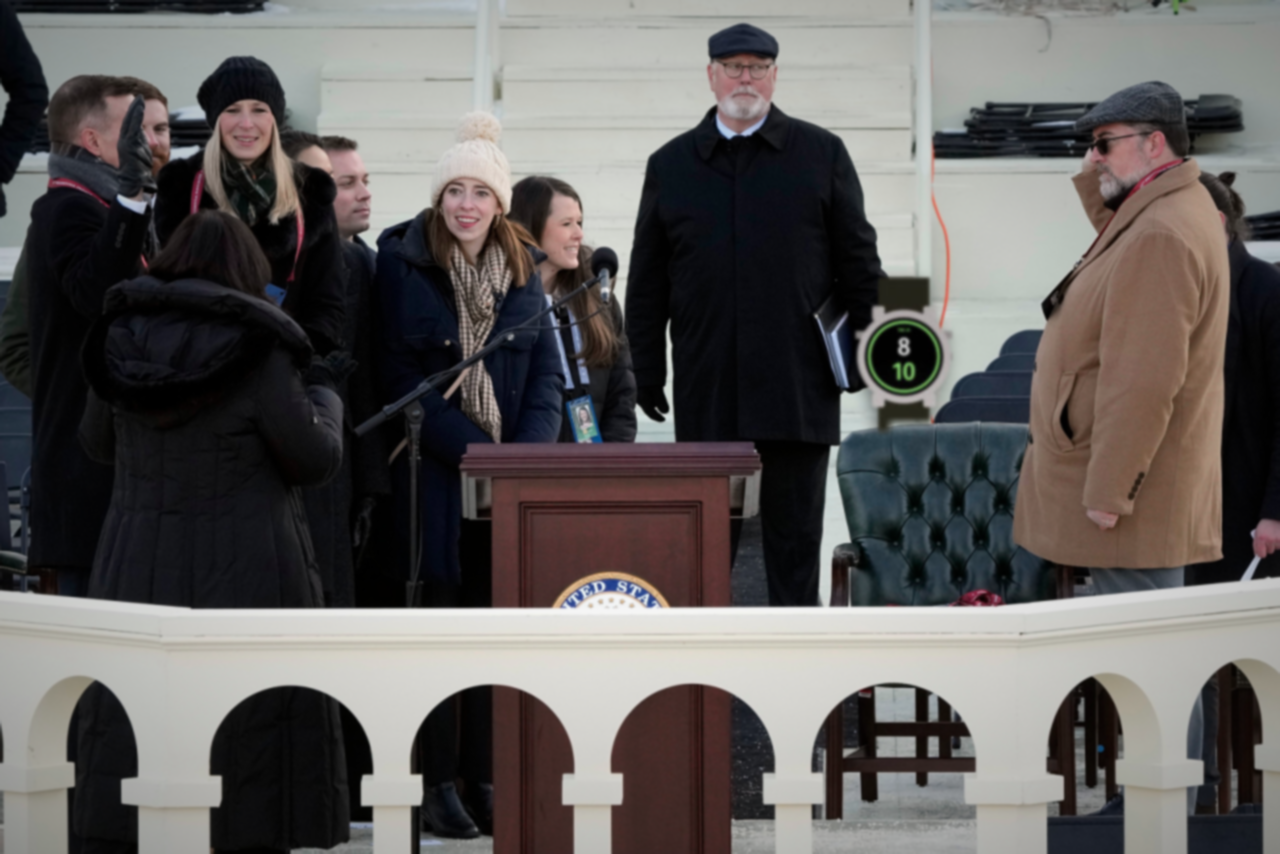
8.10
